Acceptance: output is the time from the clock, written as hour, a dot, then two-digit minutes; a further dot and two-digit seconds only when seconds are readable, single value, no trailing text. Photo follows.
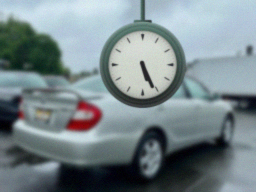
5.26
